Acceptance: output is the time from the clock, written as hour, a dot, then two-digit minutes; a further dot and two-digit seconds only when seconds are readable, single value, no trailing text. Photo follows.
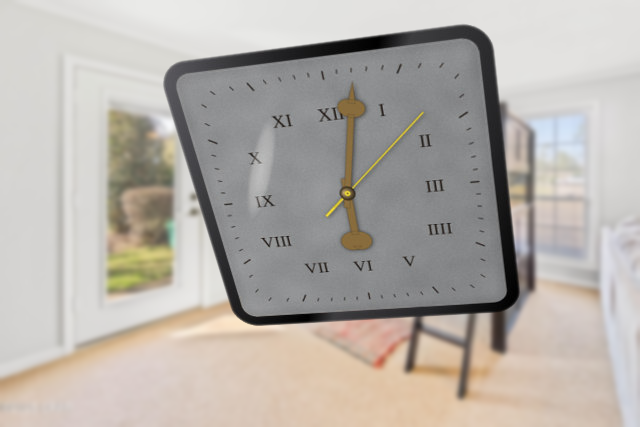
6.02.08
